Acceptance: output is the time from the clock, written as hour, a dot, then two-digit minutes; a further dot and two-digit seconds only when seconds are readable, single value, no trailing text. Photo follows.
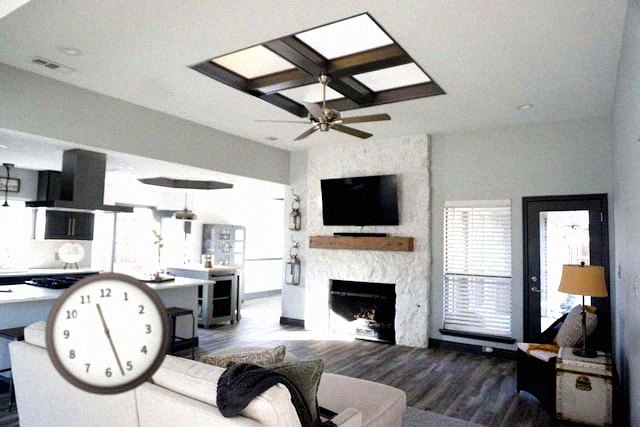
11.27
